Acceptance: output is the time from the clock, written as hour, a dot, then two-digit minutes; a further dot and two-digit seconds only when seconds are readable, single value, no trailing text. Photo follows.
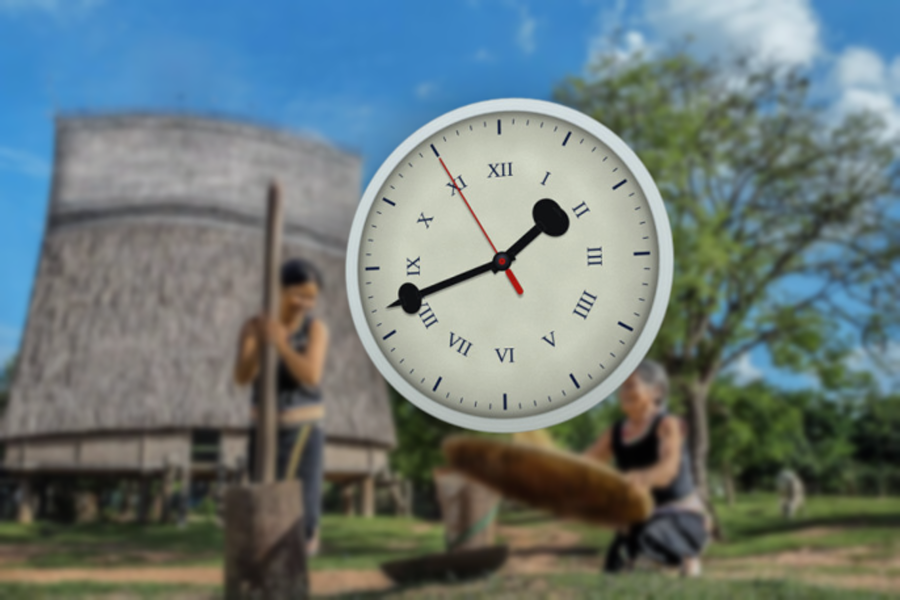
1.41.55
